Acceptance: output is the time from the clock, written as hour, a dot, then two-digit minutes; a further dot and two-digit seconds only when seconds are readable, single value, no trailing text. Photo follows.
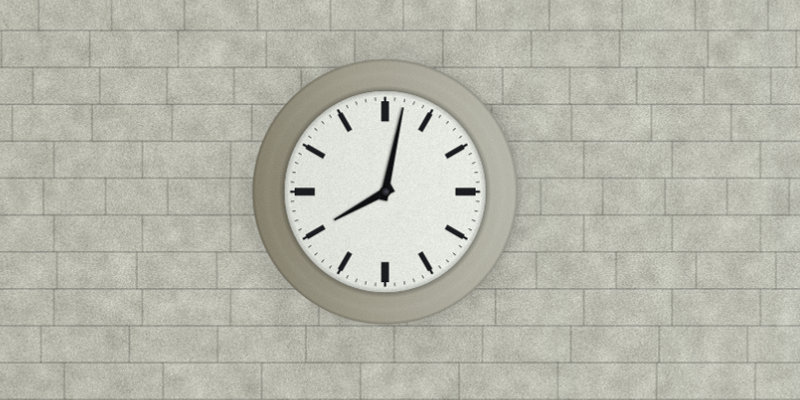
8.02
